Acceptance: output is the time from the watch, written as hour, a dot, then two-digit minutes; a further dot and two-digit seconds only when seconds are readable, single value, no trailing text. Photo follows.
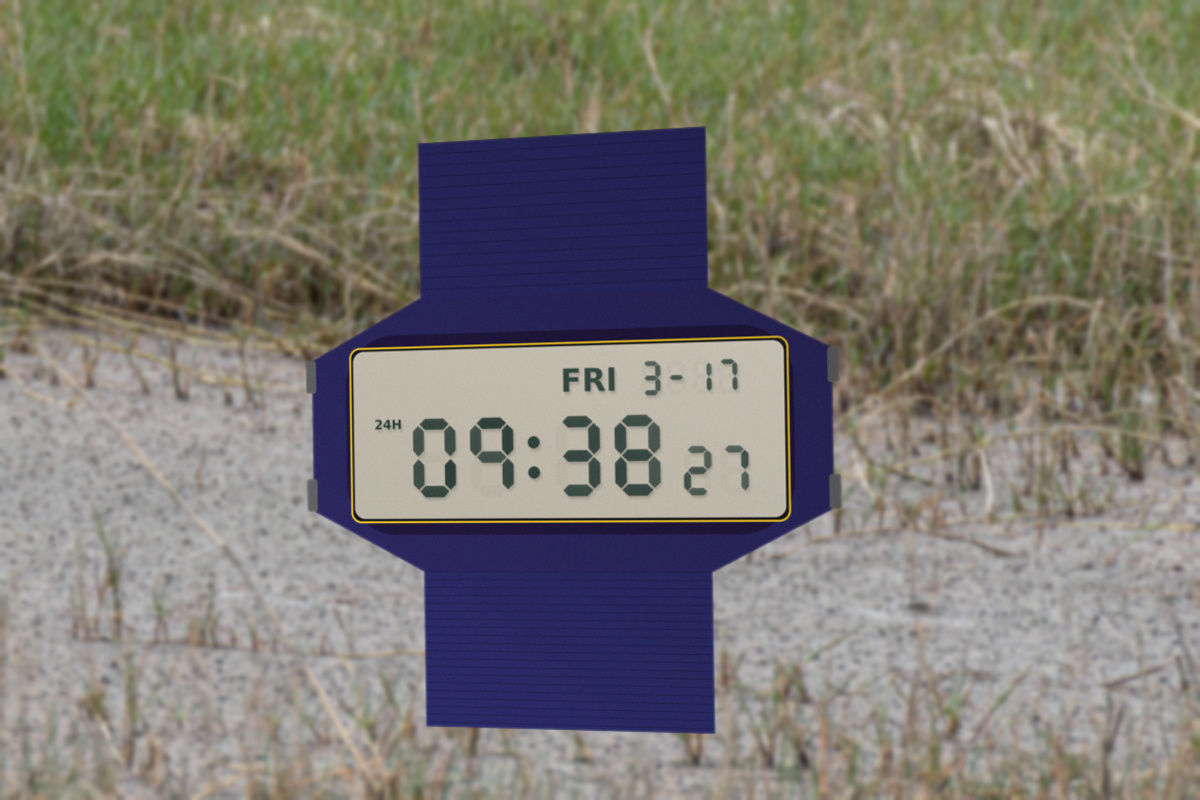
9.38.27
